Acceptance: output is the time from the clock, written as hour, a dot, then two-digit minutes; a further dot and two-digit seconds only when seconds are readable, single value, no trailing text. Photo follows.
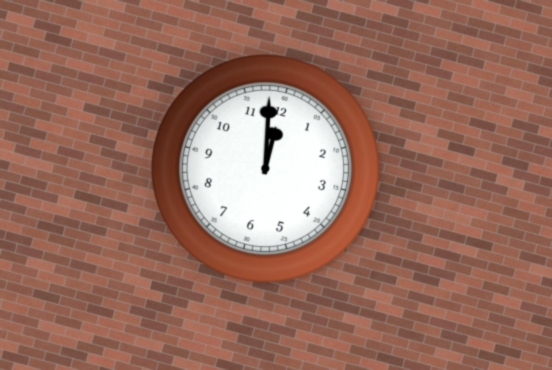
11.58
